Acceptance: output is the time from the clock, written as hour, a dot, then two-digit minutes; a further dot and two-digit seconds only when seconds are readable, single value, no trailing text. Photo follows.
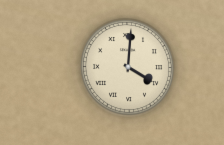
4.01
